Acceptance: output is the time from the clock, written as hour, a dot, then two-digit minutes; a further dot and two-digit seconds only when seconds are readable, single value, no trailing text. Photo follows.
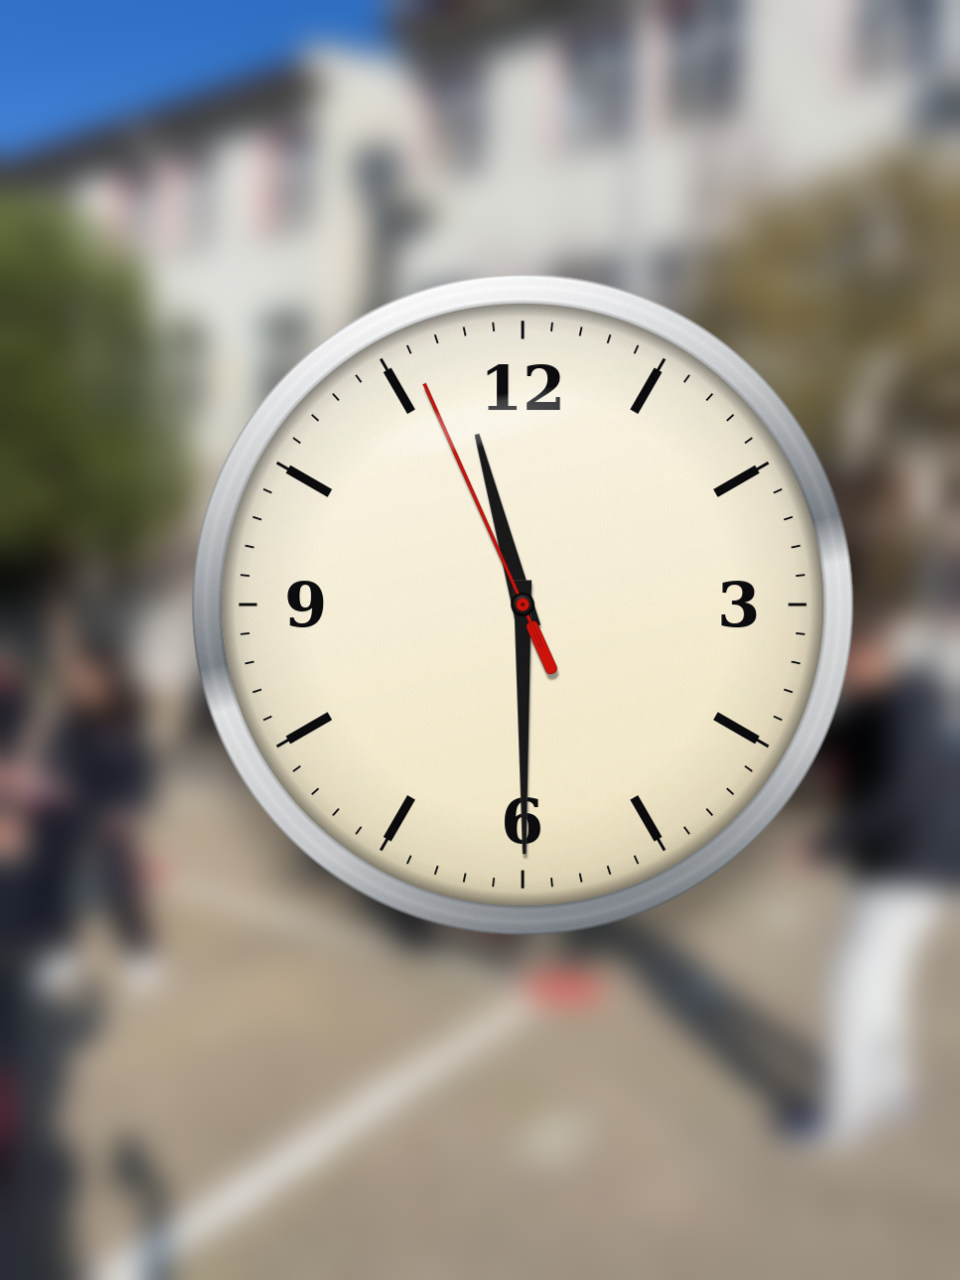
11.29.56
